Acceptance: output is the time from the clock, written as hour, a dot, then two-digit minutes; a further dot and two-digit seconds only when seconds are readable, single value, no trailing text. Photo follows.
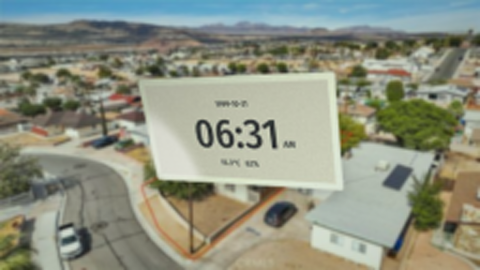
6.31
